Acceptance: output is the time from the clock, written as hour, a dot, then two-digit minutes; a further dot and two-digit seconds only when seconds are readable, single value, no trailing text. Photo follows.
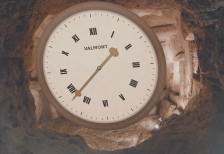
1.38
